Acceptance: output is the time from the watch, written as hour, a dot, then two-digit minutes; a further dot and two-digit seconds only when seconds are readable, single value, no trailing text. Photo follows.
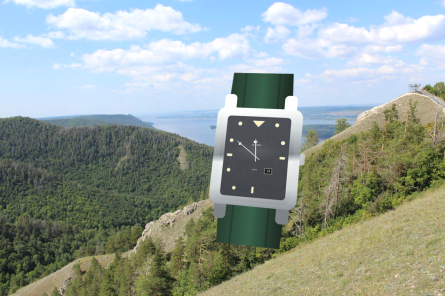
11.51
